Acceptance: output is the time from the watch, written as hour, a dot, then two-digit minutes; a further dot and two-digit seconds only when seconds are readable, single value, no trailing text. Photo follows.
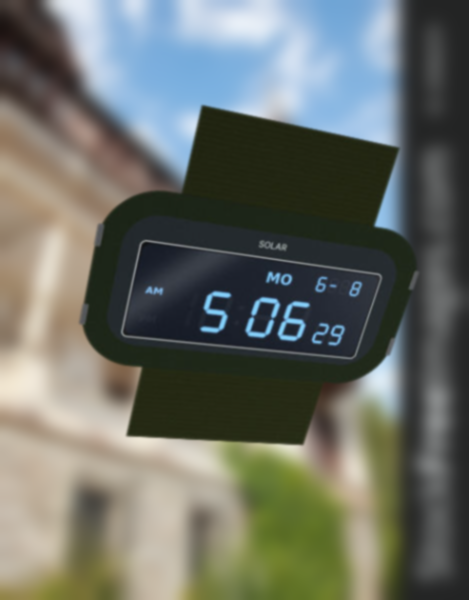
5.06.29
